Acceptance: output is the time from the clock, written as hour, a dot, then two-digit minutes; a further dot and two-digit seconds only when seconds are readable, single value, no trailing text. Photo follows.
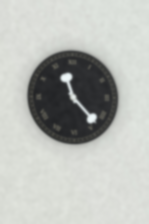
11.23
